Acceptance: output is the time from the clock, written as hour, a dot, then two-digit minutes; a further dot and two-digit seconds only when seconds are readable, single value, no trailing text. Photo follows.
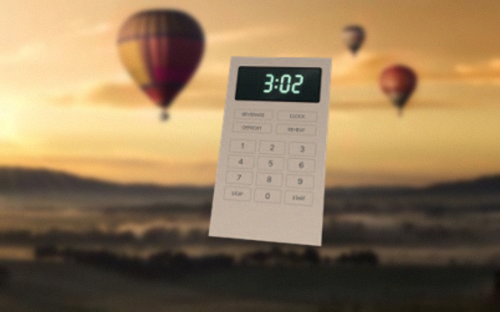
3.02
